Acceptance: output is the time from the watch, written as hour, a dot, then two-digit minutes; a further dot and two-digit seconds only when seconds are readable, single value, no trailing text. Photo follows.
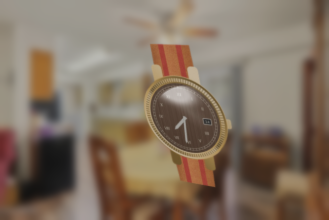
7.31
